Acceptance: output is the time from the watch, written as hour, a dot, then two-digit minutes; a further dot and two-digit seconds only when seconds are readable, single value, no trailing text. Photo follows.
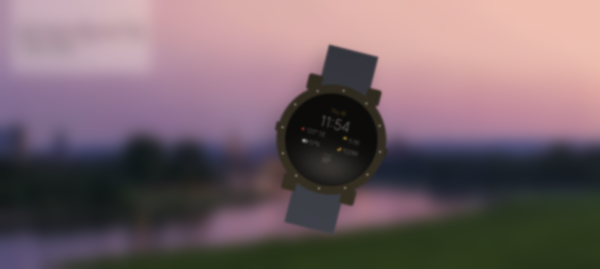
11.54
